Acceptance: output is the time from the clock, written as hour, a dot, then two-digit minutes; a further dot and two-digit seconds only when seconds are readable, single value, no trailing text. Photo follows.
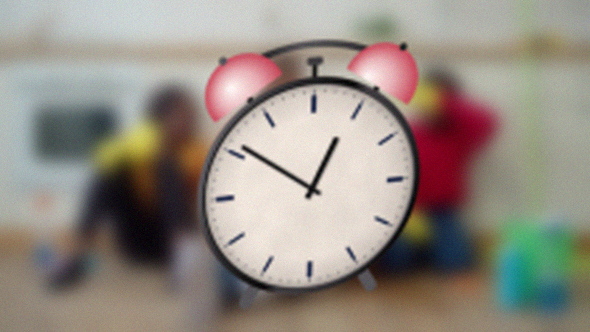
12.51
